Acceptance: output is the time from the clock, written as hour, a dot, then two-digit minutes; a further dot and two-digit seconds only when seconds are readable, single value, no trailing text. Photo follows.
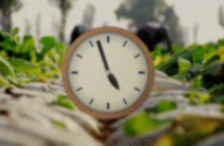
4.57
